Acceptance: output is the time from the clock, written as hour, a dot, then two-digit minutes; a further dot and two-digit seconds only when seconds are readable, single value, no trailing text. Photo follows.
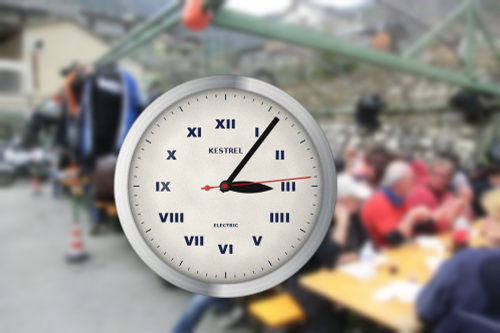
3.06.14
